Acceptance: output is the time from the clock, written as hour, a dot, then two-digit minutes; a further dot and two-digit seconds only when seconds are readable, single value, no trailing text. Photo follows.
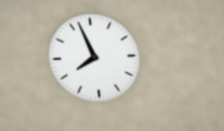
7.57
